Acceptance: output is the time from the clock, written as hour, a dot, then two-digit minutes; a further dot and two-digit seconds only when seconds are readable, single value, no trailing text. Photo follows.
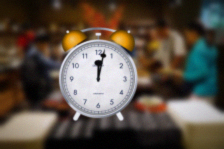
12.02
